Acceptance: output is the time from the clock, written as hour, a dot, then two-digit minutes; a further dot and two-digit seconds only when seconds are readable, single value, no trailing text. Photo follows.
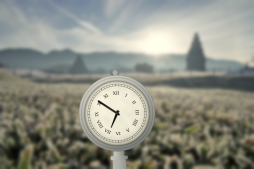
6.51
